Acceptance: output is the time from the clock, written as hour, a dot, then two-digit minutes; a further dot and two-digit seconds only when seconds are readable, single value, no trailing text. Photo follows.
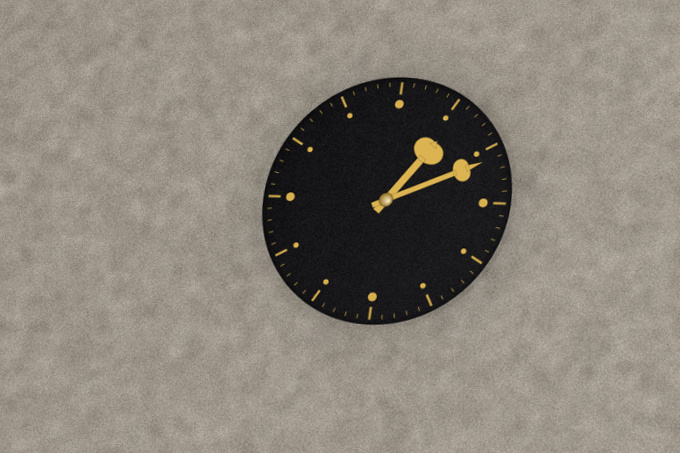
1.11
